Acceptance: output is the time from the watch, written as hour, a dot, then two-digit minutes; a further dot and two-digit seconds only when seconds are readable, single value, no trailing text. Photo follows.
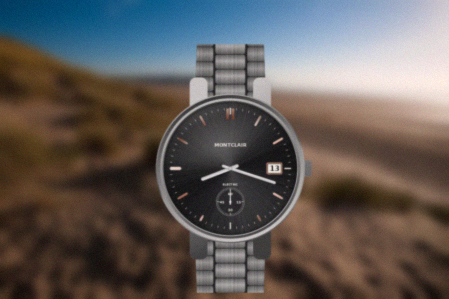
8.18
